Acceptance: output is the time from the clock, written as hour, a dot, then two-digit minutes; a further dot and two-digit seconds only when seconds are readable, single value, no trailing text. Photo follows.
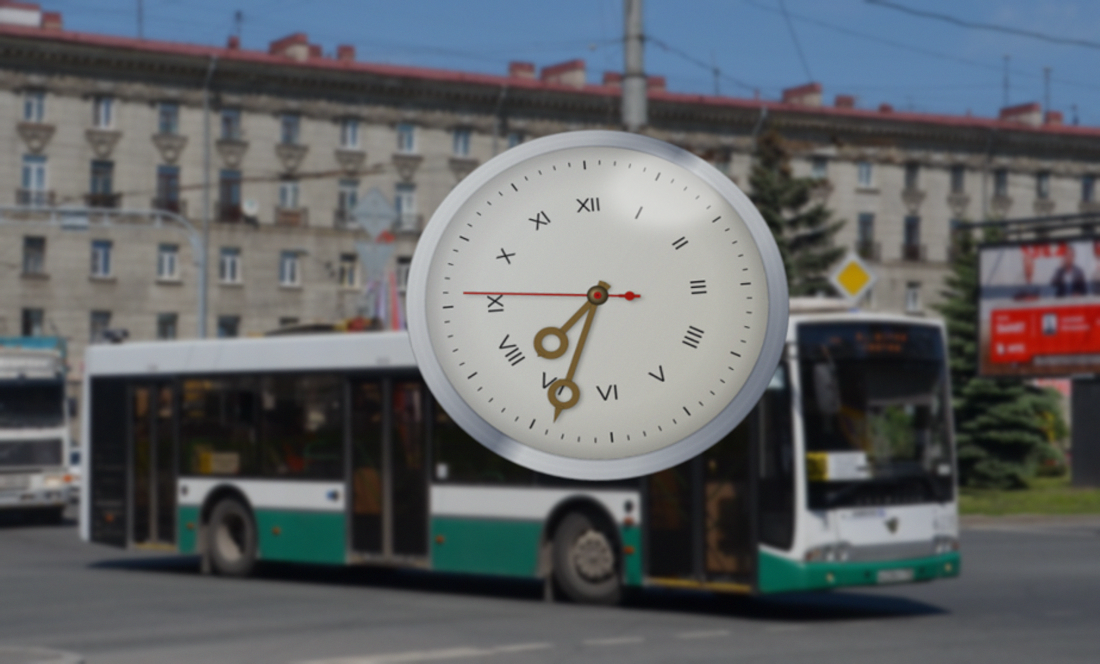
7.33.46
